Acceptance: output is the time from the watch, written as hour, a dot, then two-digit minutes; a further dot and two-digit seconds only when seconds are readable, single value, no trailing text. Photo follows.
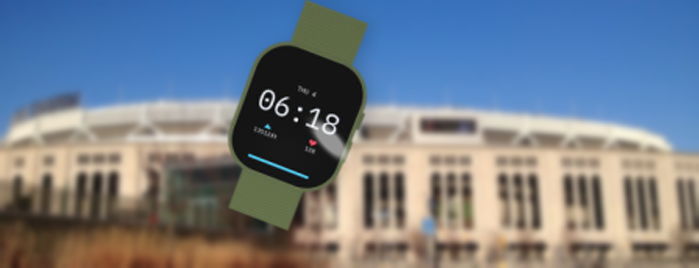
6.18
